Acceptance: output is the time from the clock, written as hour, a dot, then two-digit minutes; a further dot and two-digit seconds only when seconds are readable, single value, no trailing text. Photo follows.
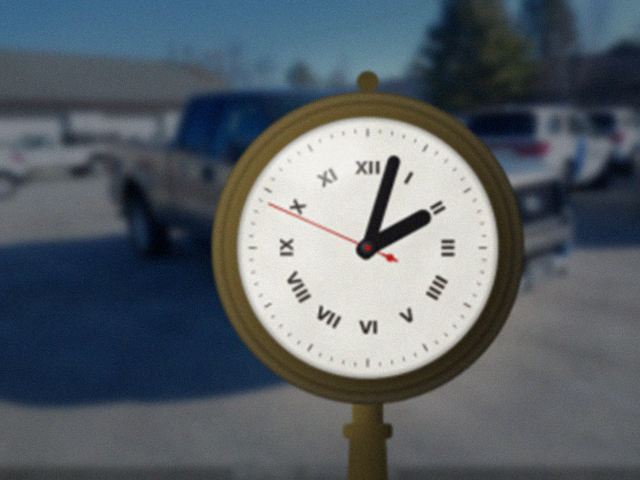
2.02.49
